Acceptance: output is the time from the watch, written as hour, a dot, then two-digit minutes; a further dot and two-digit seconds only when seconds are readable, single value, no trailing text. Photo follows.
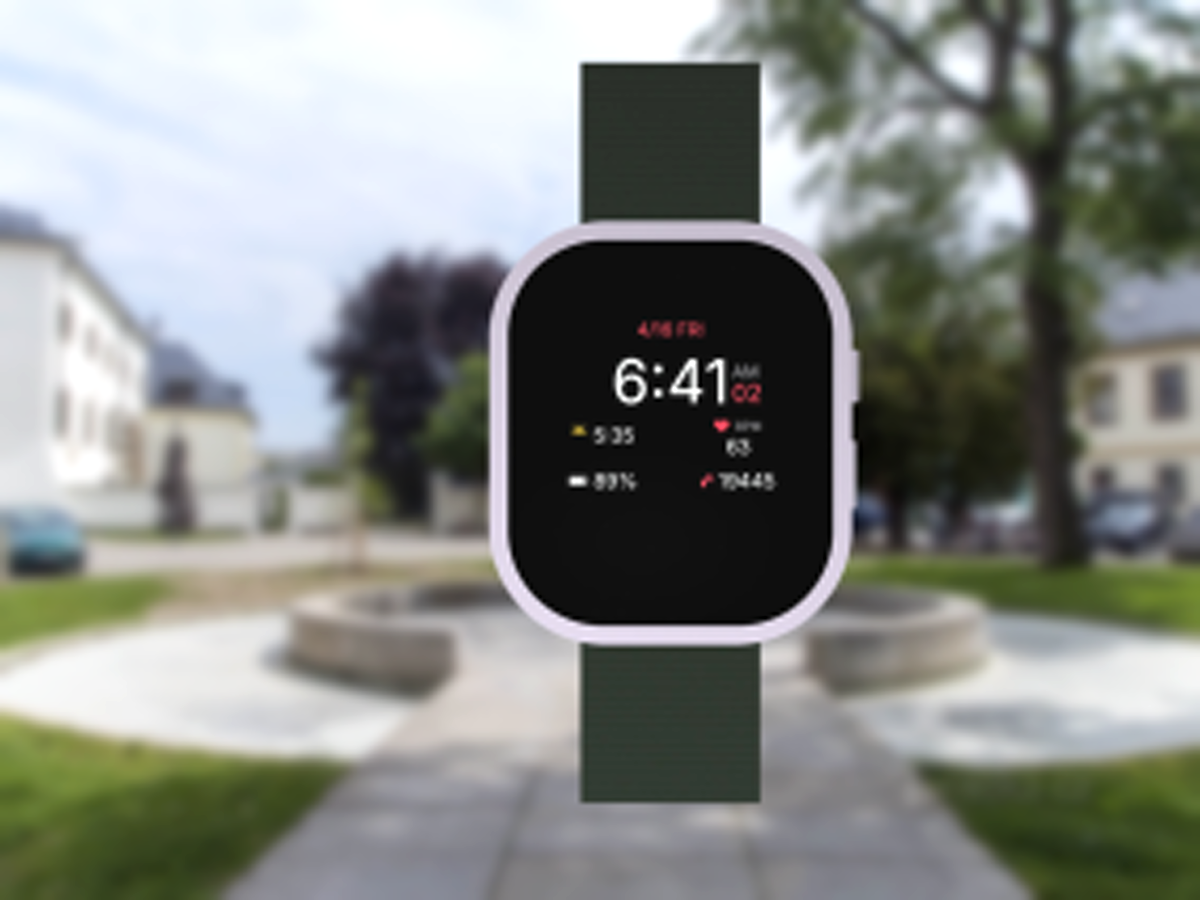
6.41
